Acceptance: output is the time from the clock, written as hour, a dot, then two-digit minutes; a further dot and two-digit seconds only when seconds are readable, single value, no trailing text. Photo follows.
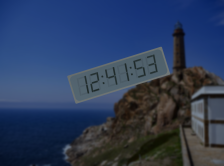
12.41.53
